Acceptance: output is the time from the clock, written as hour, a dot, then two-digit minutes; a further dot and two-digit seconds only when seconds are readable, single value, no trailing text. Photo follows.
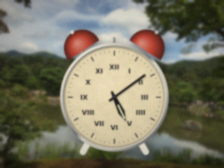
5.09
